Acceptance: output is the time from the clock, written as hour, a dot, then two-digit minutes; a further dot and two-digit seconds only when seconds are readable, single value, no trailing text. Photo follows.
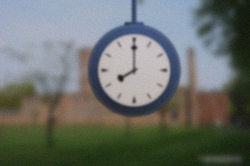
8.00
